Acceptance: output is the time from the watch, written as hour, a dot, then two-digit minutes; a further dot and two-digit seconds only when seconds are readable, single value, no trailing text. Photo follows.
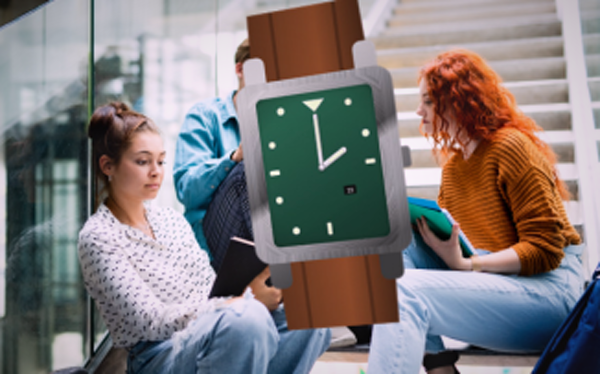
2.00
